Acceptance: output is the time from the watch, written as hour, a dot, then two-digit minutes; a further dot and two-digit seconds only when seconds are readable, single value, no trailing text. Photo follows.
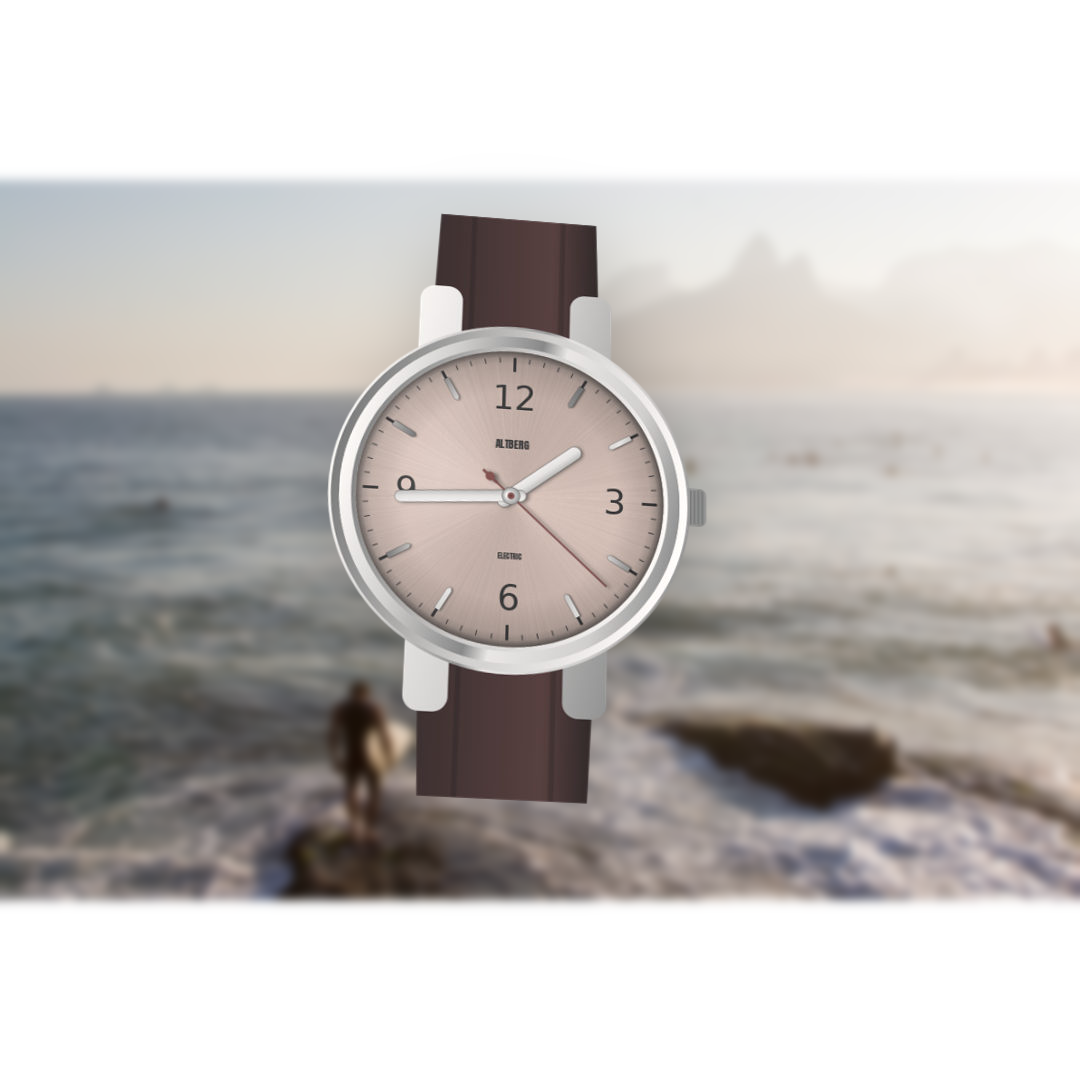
1.44.22
